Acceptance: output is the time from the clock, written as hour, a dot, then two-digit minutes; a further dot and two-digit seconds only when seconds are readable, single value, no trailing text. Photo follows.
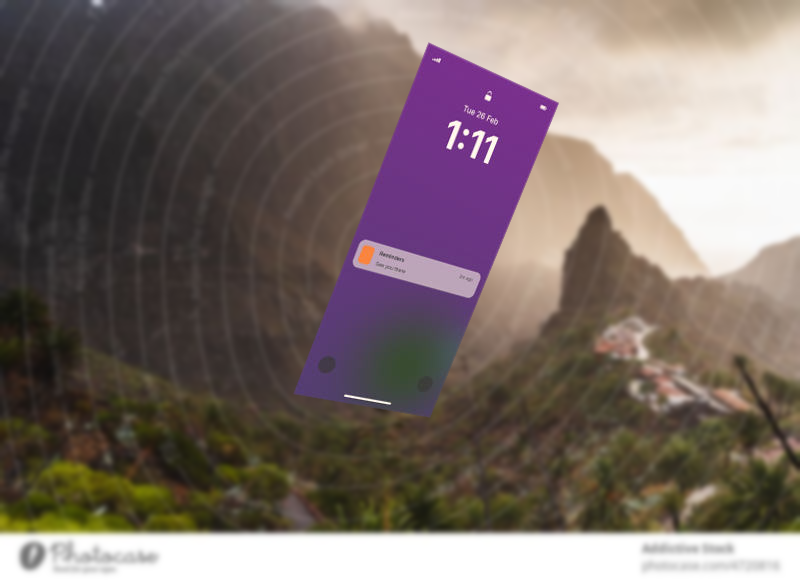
1.11
